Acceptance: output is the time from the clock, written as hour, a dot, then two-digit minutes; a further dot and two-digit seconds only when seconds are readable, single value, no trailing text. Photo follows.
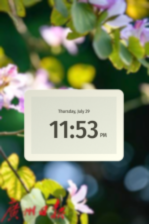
11.53
